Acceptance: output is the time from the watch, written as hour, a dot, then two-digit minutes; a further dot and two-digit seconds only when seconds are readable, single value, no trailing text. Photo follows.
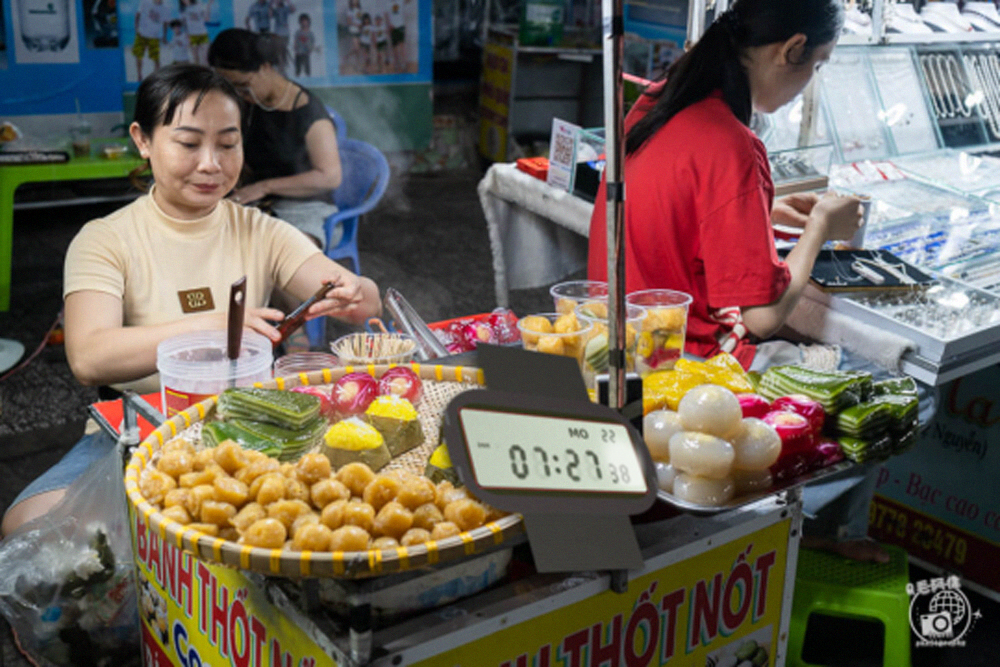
7.27.38
